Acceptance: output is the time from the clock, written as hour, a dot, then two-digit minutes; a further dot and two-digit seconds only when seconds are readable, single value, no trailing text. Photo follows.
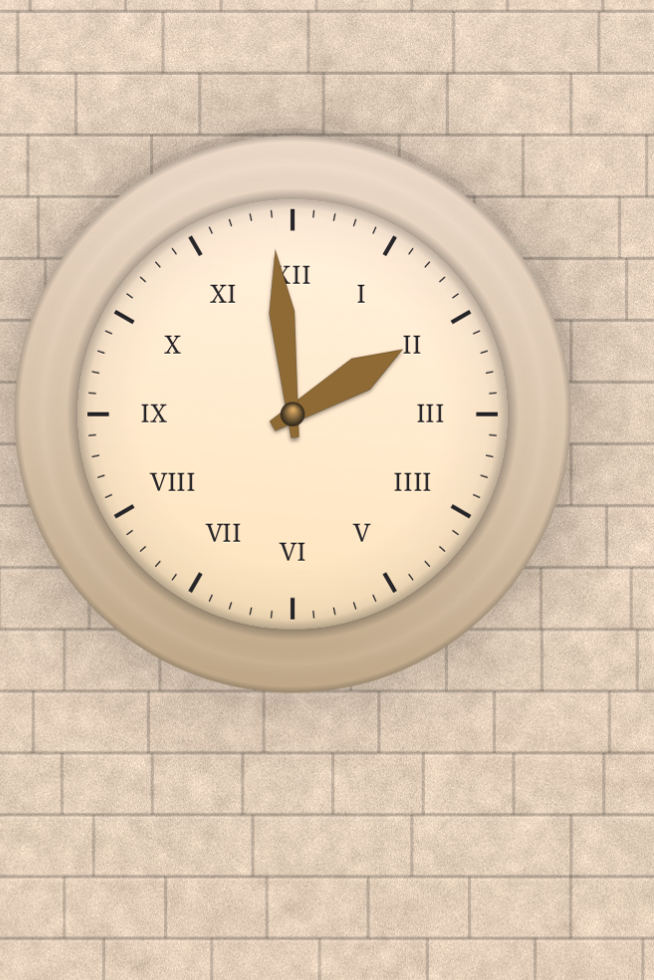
1.59
